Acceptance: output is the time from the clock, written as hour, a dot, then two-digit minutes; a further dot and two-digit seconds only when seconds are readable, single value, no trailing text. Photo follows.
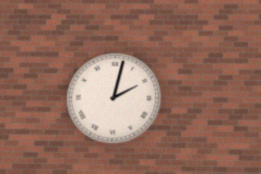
2.02
